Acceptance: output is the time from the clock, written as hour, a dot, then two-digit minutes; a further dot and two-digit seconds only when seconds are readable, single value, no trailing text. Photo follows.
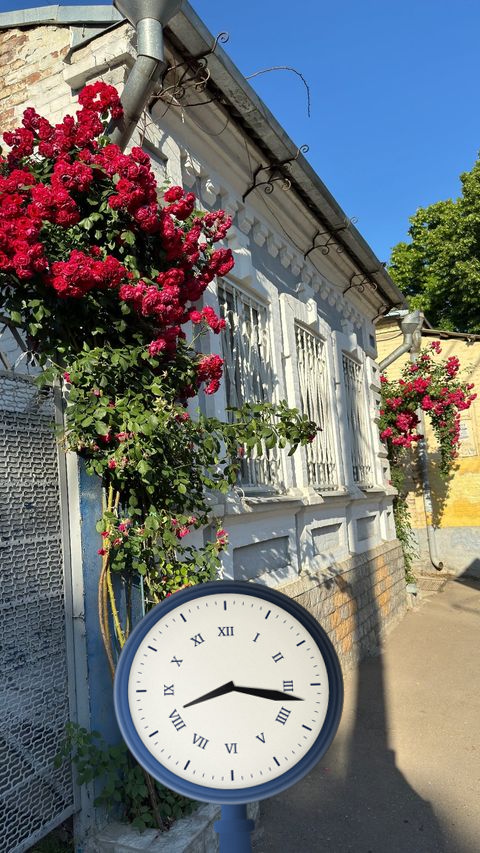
8.17
